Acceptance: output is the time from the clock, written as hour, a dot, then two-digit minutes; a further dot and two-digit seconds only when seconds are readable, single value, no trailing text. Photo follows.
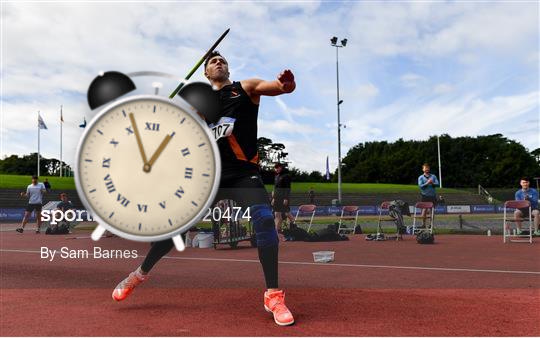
12.56
